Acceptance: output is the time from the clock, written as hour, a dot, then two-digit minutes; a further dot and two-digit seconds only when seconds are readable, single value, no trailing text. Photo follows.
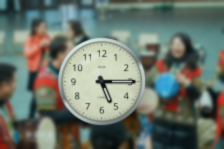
5.15
